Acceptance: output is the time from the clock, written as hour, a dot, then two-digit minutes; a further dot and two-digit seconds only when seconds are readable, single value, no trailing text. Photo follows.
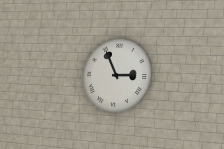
2.55
